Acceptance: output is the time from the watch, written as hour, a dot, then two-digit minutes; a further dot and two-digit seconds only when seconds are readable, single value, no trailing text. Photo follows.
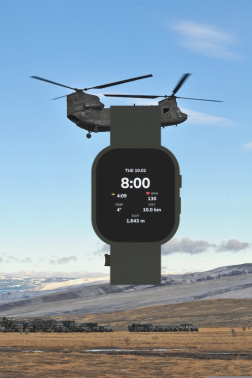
8.00
